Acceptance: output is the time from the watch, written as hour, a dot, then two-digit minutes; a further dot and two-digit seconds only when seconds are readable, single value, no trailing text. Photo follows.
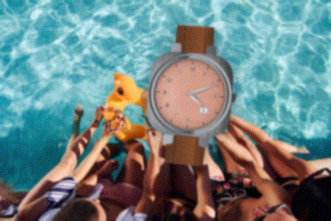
4.11
